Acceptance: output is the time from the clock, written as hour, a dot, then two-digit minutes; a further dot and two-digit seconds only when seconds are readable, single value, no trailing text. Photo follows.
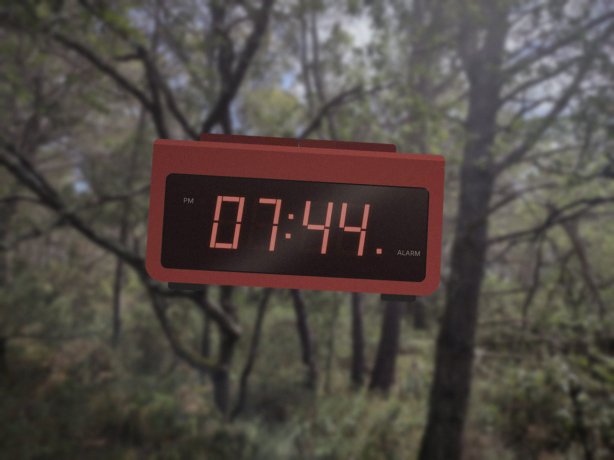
7.44
